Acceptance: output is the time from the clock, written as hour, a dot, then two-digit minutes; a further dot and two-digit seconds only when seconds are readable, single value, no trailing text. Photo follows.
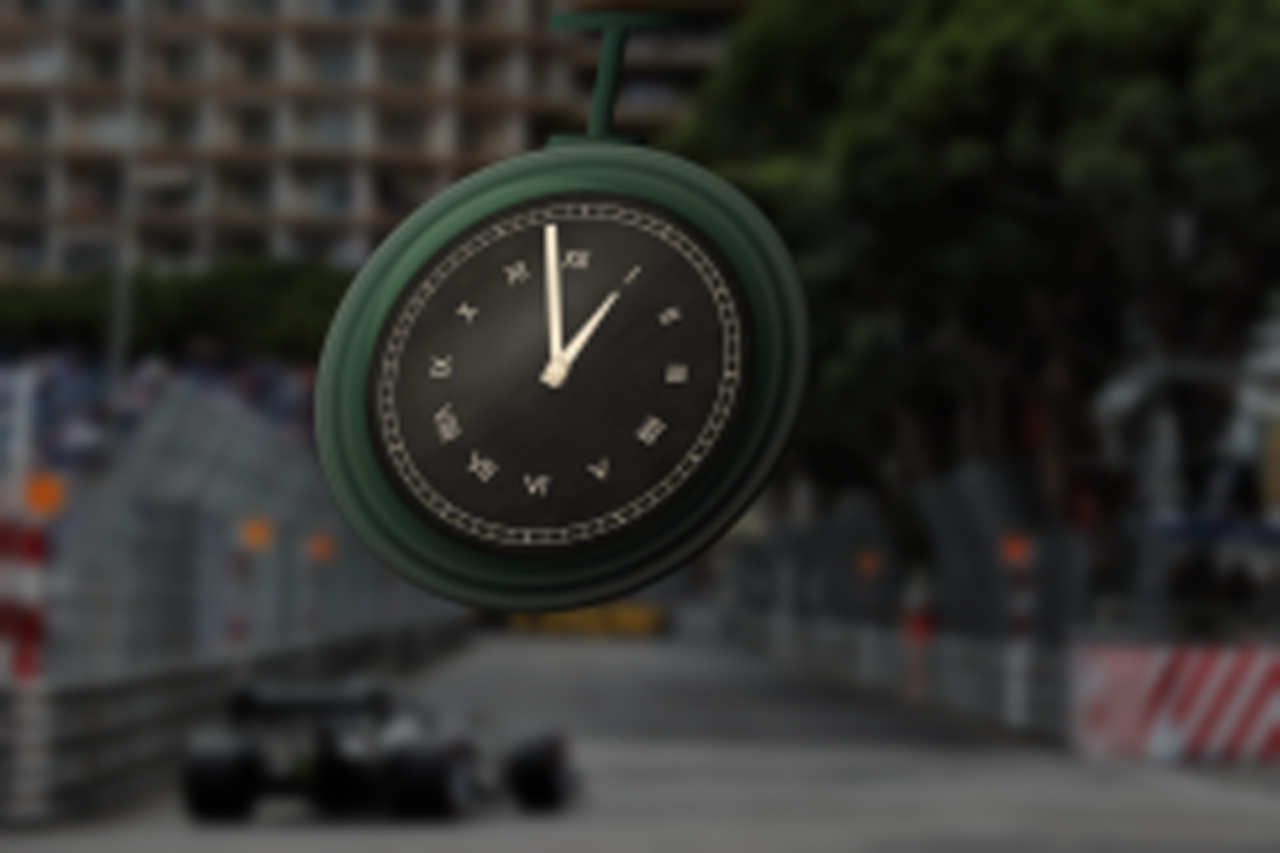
12.58
